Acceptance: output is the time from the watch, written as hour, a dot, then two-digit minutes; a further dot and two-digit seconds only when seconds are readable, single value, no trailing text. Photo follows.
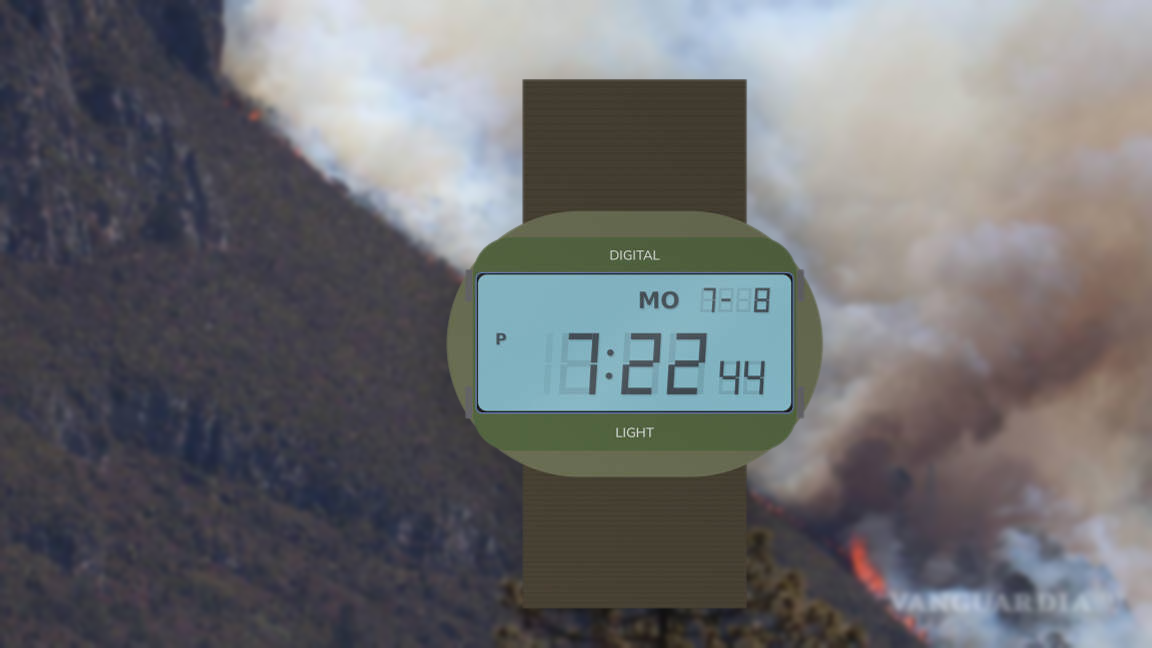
7.22.44
